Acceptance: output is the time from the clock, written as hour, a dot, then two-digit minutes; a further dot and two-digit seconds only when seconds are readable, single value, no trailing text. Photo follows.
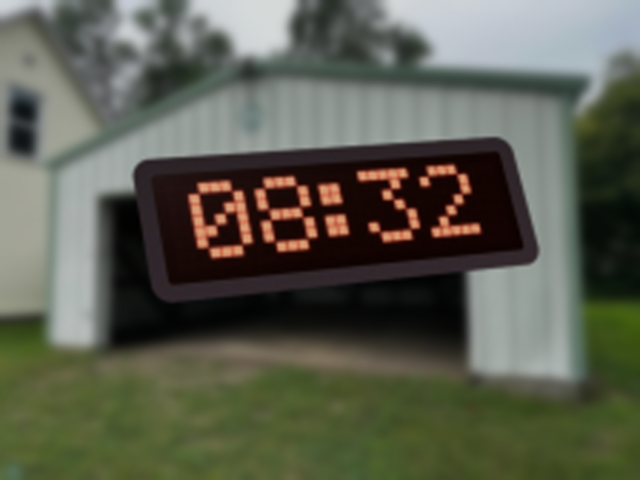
8.32
